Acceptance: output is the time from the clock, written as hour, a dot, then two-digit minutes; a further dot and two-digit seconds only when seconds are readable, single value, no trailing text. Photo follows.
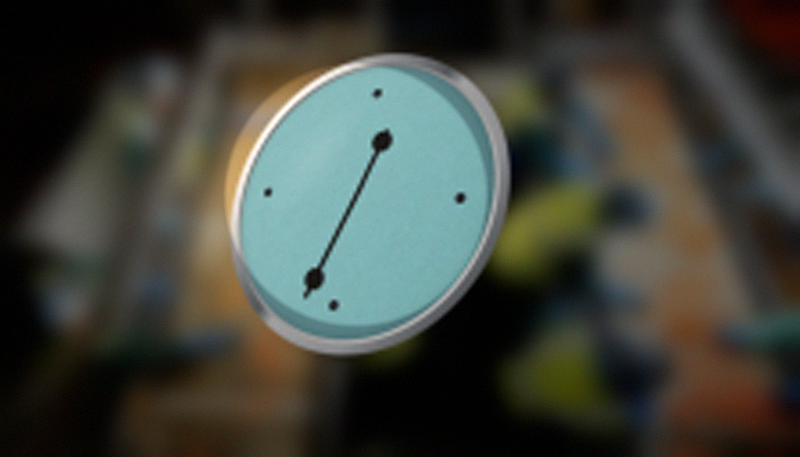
12.33
